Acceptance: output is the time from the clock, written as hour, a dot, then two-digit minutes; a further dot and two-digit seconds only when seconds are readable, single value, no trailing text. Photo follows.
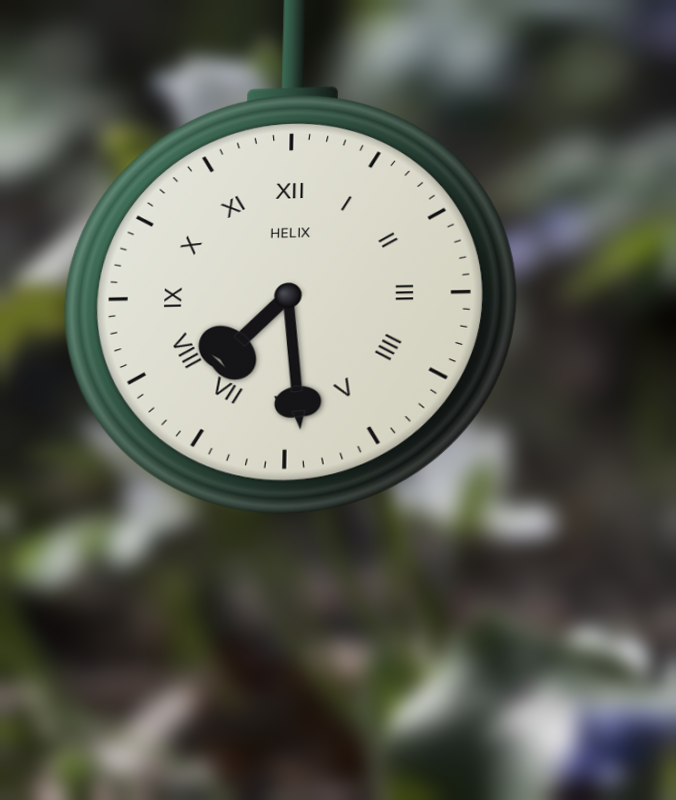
7.29
